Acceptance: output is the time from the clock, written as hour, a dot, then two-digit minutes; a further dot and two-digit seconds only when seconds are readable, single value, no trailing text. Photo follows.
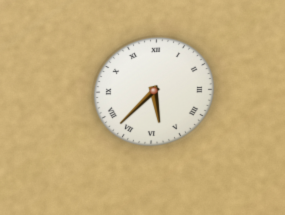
5.37
